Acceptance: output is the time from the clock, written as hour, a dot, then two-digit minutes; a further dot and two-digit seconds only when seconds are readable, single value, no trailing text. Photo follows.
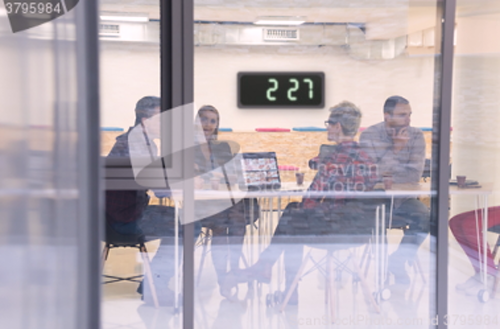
2.27
